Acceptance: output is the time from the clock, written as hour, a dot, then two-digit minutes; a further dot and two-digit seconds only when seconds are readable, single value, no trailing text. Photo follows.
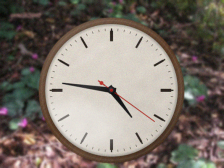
4.46.21
